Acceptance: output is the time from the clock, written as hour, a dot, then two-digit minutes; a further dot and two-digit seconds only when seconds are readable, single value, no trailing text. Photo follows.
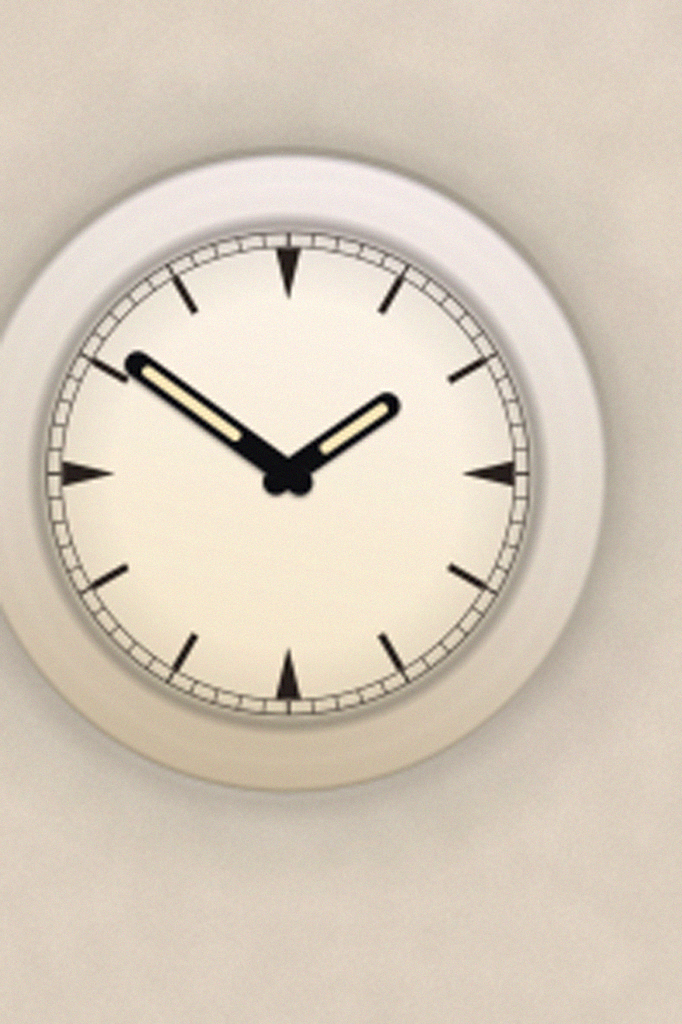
1.51
